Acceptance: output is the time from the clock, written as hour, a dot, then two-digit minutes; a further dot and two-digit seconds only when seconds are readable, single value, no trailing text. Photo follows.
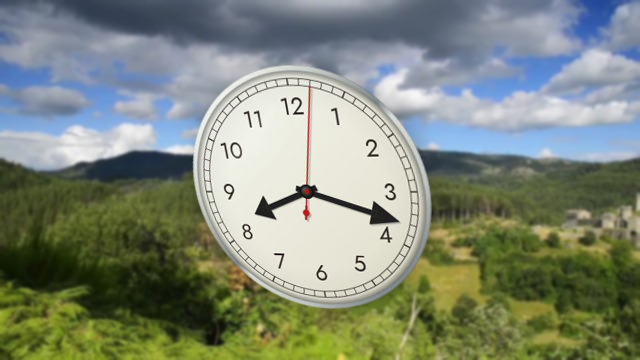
8.18.02
